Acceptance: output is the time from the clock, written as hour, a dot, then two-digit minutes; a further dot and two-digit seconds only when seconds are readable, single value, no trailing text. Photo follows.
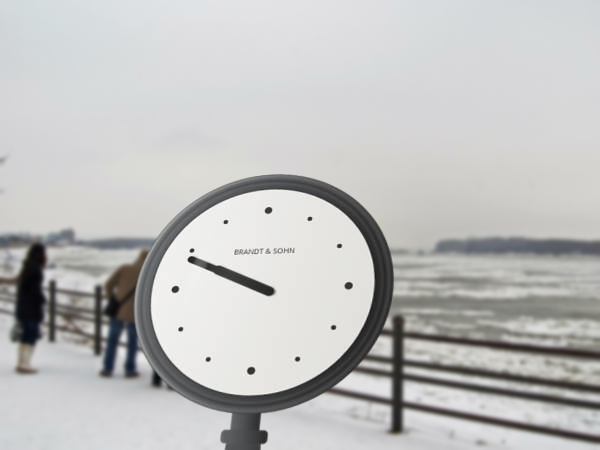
9.49
